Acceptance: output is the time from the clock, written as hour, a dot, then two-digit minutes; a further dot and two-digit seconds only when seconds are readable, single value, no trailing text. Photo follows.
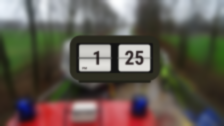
1.25
